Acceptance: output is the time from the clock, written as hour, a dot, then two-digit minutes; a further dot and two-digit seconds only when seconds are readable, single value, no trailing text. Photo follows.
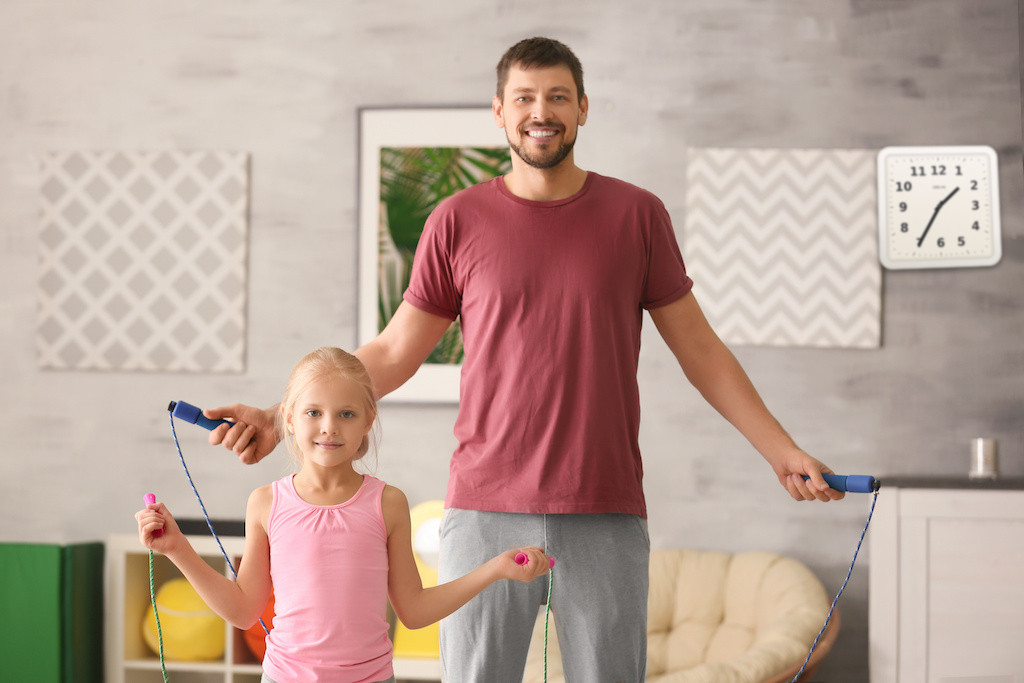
1.35
